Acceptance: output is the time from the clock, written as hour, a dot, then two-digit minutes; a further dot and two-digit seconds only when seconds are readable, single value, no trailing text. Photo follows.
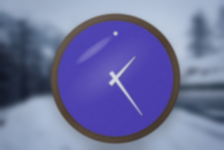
1.24
